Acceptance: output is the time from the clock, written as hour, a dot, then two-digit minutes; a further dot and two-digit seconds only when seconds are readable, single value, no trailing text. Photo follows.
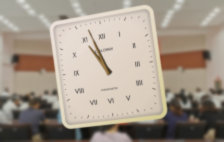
10.57
